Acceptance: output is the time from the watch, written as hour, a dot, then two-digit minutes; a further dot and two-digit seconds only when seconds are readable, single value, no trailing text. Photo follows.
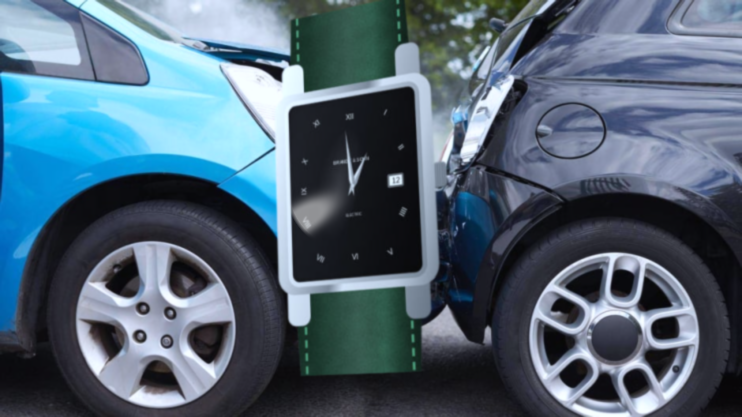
12.59
